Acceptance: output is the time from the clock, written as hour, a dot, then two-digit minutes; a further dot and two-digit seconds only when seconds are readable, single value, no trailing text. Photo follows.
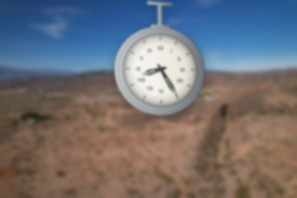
8.25
